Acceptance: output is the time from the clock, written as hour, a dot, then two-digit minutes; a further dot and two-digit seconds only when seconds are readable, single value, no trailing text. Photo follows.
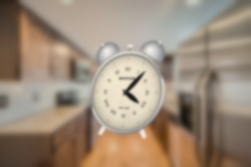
4.07
